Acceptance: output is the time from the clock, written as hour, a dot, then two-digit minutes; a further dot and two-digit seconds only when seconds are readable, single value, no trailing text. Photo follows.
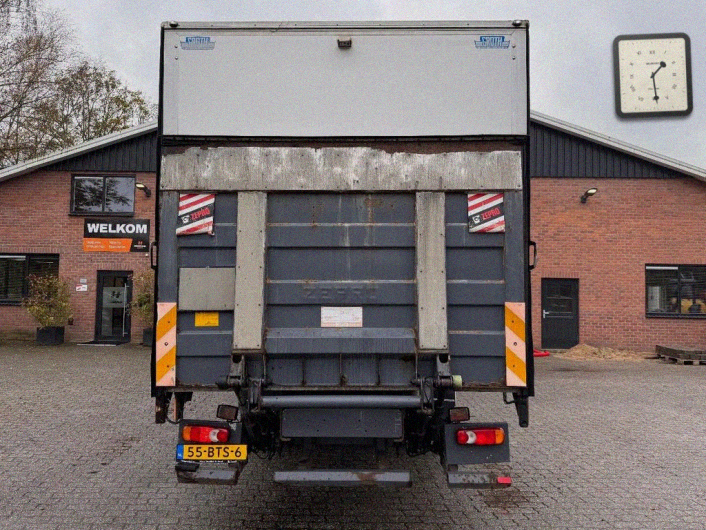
1.29
